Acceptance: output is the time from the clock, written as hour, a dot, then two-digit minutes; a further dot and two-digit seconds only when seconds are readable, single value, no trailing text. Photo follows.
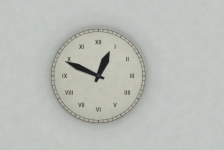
12.49
